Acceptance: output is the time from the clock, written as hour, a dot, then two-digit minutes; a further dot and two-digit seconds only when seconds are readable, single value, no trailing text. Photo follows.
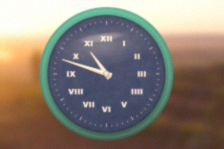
10.48
